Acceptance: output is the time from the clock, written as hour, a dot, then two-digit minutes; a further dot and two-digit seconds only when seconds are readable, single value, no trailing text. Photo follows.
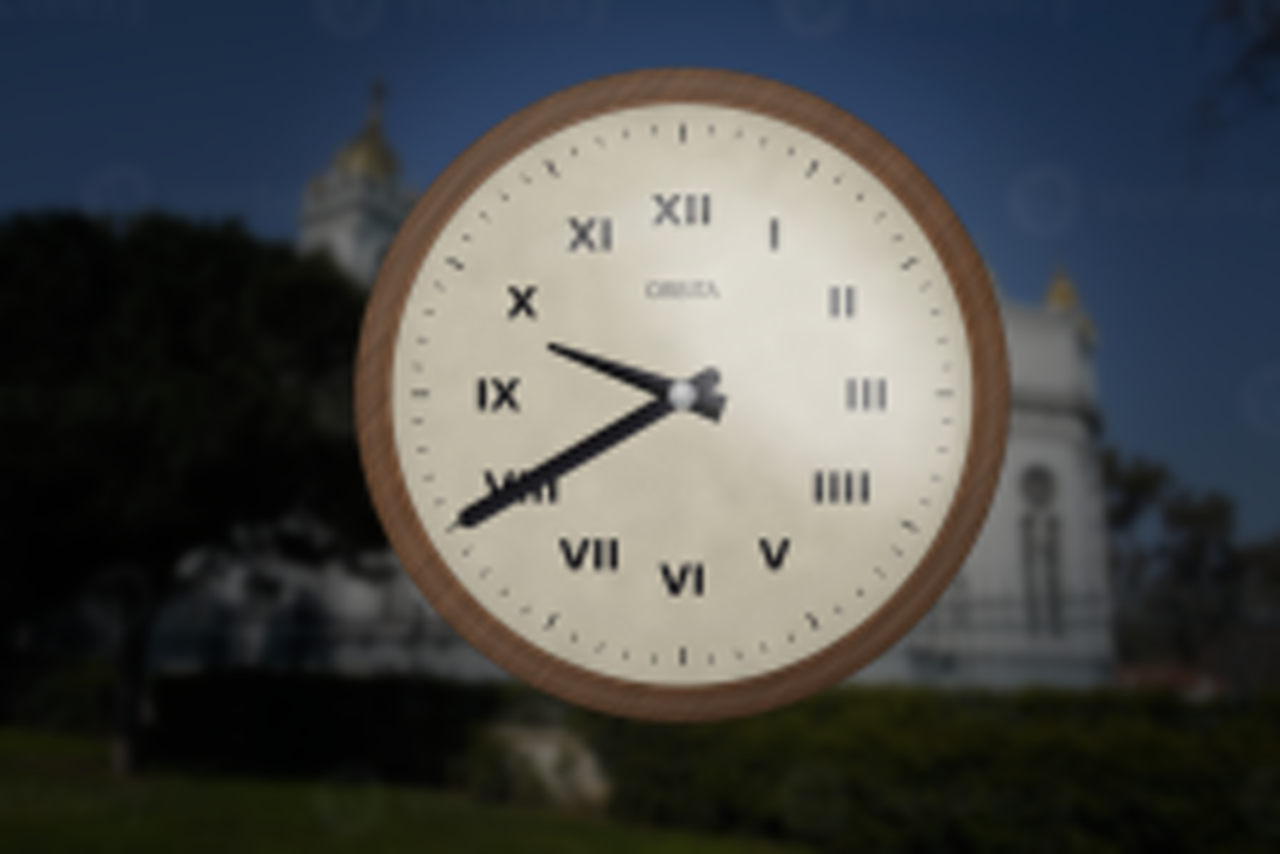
9.40
